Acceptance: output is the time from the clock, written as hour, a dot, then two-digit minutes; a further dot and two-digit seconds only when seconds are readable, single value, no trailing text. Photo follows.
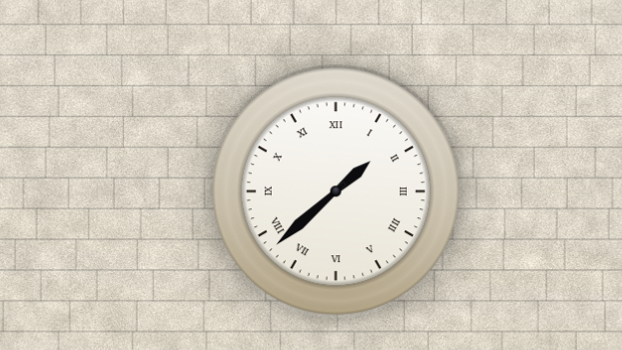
1.38
